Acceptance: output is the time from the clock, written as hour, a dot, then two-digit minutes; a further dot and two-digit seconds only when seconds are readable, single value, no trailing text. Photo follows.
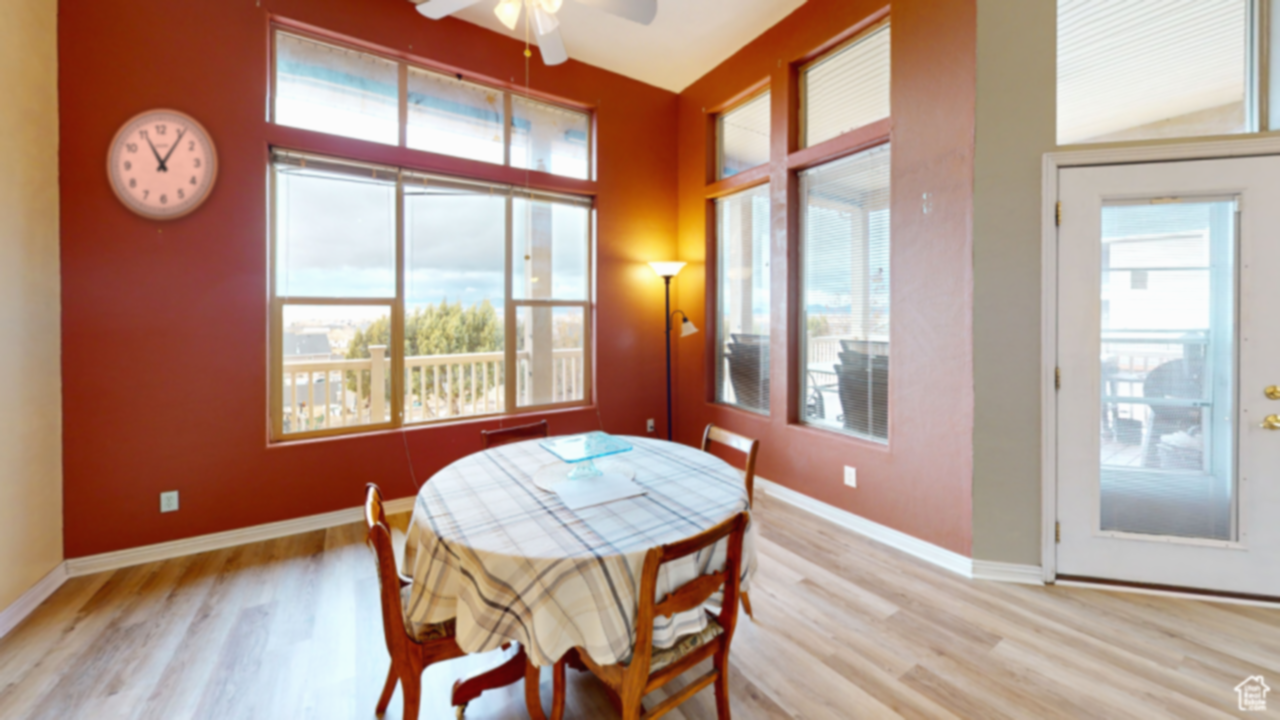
11.06
